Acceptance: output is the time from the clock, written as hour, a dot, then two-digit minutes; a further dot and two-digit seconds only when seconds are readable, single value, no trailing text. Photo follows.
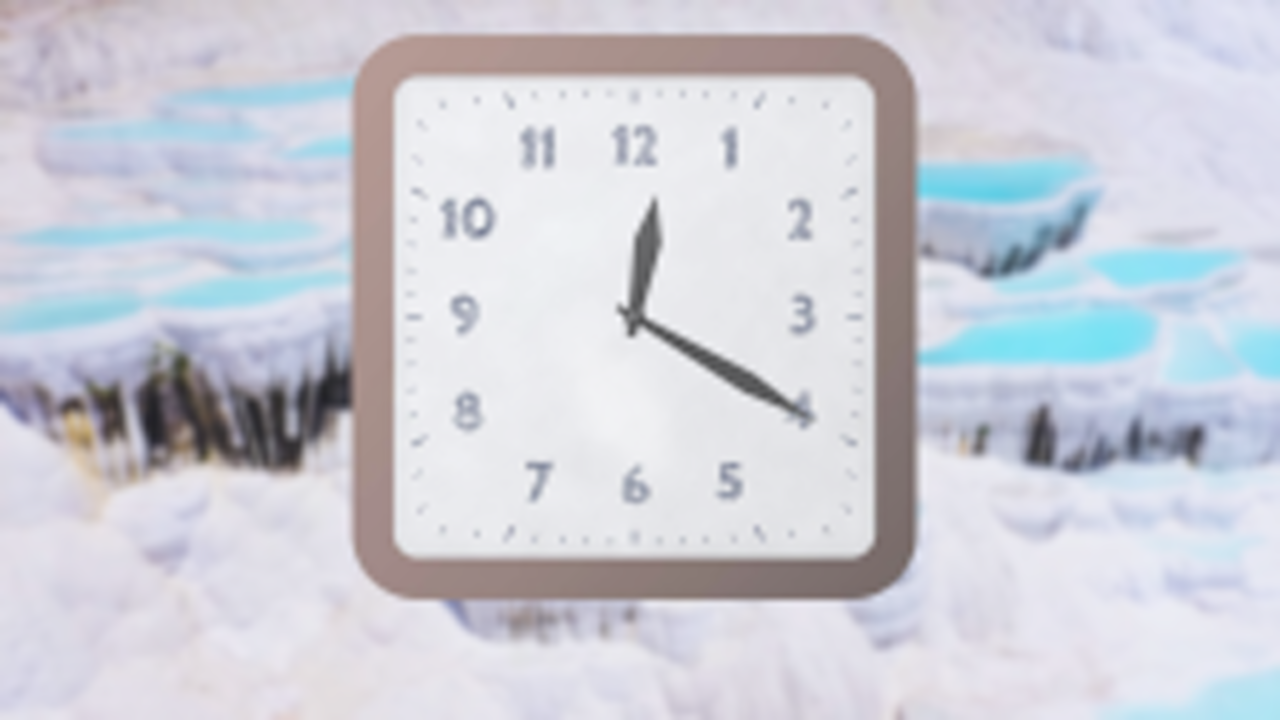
12.20
